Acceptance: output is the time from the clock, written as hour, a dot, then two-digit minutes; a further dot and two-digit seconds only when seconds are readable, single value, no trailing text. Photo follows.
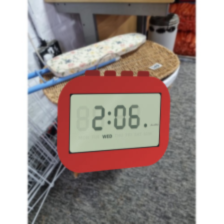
2.06
